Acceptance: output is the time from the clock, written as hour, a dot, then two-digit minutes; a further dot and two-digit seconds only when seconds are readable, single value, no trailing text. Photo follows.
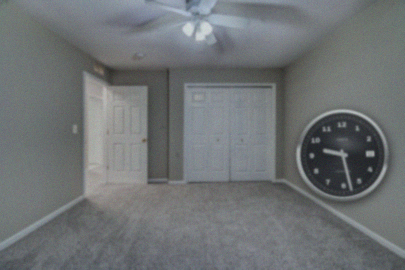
9.28
